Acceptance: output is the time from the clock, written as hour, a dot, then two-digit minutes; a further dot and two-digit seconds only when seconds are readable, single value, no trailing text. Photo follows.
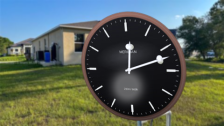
12.12
